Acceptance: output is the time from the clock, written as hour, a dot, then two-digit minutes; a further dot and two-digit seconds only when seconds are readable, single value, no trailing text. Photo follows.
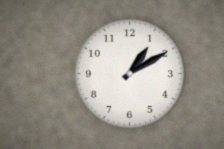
1.10
